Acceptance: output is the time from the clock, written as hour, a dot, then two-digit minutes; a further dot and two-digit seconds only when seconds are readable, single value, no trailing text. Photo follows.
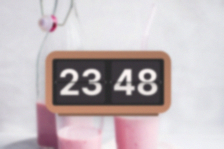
23.48
